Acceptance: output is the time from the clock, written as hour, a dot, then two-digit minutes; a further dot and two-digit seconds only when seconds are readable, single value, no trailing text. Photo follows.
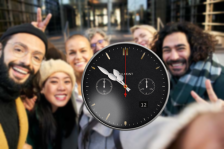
10.51
